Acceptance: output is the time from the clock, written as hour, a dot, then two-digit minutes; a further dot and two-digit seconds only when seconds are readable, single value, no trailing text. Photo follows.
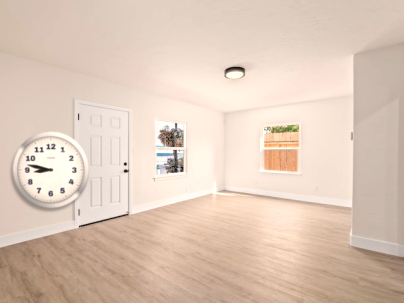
8.47
